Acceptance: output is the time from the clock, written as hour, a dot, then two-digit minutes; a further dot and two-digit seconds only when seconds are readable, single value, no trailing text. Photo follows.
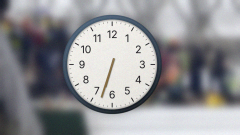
6.33
